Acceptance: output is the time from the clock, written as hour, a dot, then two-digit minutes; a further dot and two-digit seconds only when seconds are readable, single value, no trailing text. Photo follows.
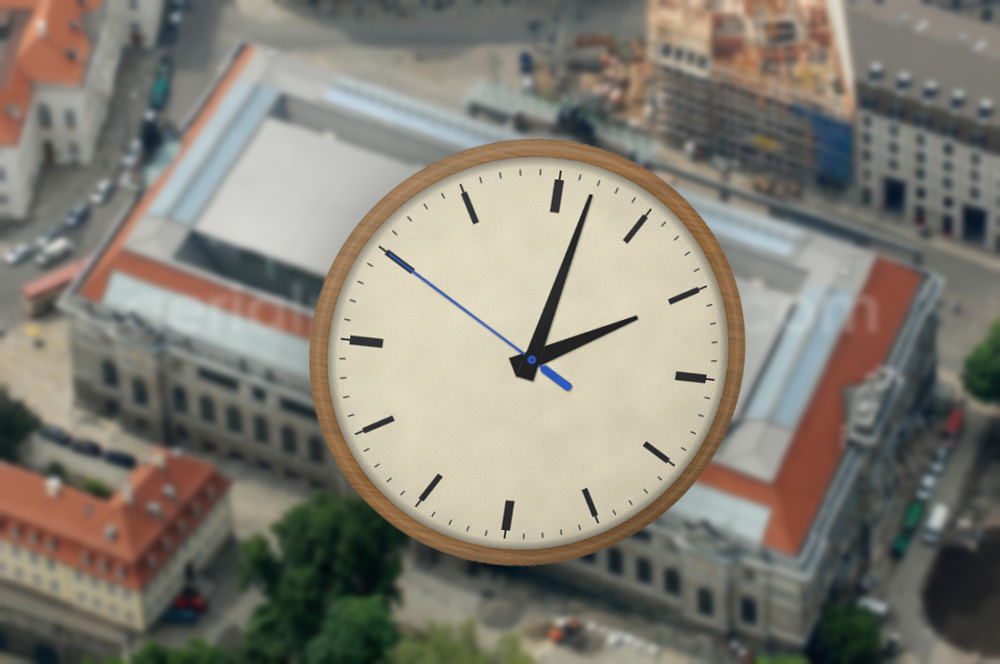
2.01.50
